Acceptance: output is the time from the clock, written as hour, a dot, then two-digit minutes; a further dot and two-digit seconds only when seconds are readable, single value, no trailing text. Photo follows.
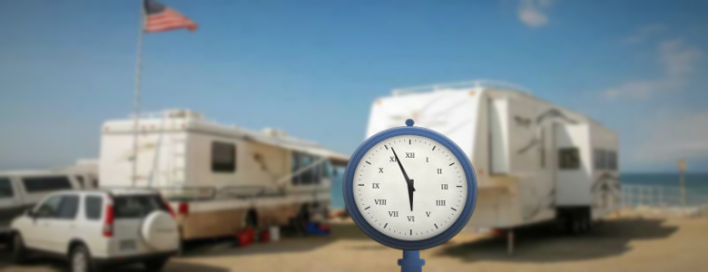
5.56
